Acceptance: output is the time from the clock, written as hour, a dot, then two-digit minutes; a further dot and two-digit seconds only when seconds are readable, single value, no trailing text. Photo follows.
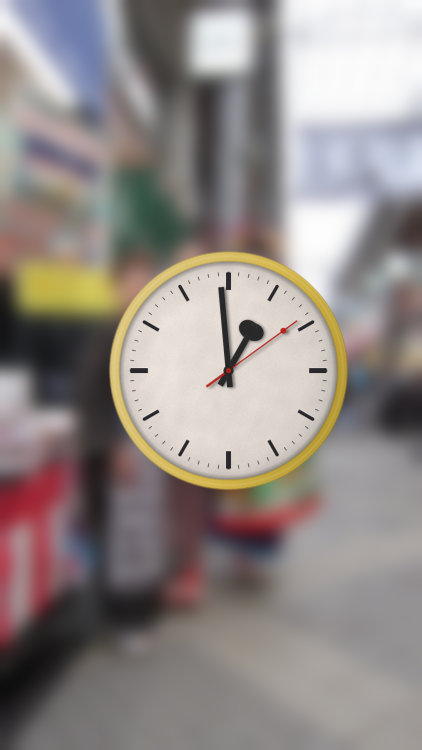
12.59.09
